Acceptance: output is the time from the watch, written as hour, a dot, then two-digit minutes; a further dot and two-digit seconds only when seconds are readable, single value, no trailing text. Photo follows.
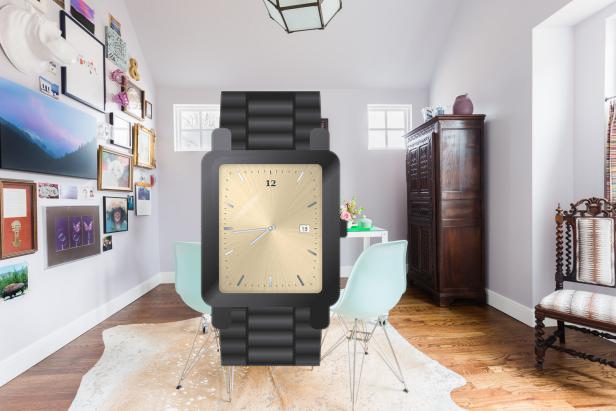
7.44
